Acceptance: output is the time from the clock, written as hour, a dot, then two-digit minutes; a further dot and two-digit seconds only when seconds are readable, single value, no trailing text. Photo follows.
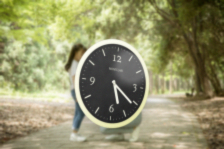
5.21
